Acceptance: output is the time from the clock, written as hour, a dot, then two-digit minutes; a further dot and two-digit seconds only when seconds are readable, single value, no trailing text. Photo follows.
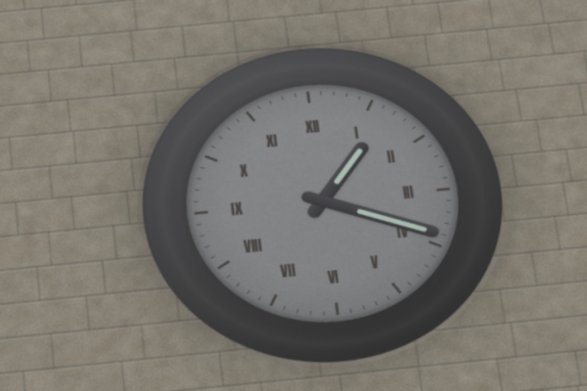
1.19
